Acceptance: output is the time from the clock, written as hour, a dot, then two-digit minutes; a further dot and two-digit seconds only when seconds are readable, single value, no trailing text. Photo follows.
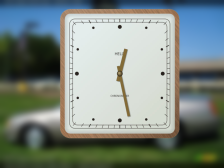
12.28
